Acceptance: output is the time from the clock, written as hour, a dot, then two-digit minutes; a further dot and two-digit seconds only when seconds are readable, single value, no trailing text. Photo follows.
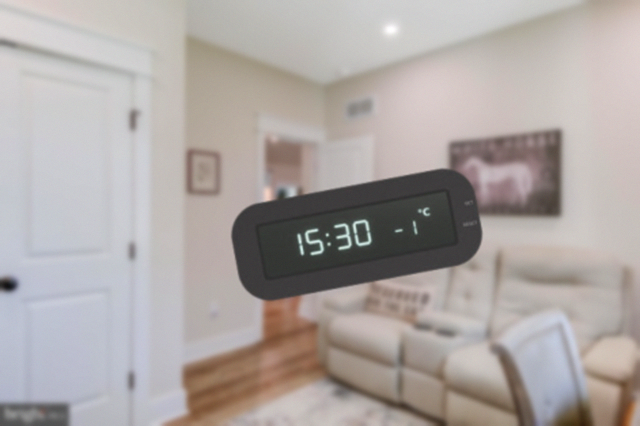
15.30
